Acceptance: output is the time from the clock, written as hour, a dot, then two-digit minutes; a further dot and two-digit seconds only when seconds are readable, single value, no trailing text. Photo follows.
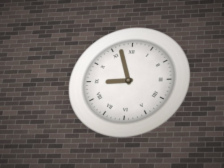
8.57
